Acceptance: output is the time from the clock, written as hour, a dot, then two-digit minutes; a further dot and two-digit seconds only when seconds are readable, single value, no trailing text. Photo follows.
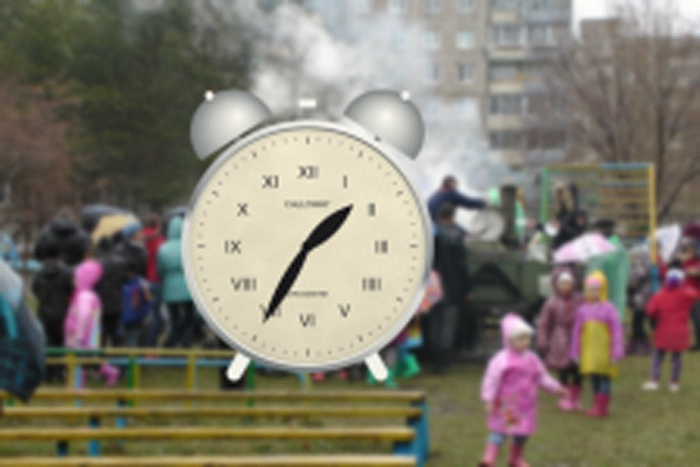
1.35
